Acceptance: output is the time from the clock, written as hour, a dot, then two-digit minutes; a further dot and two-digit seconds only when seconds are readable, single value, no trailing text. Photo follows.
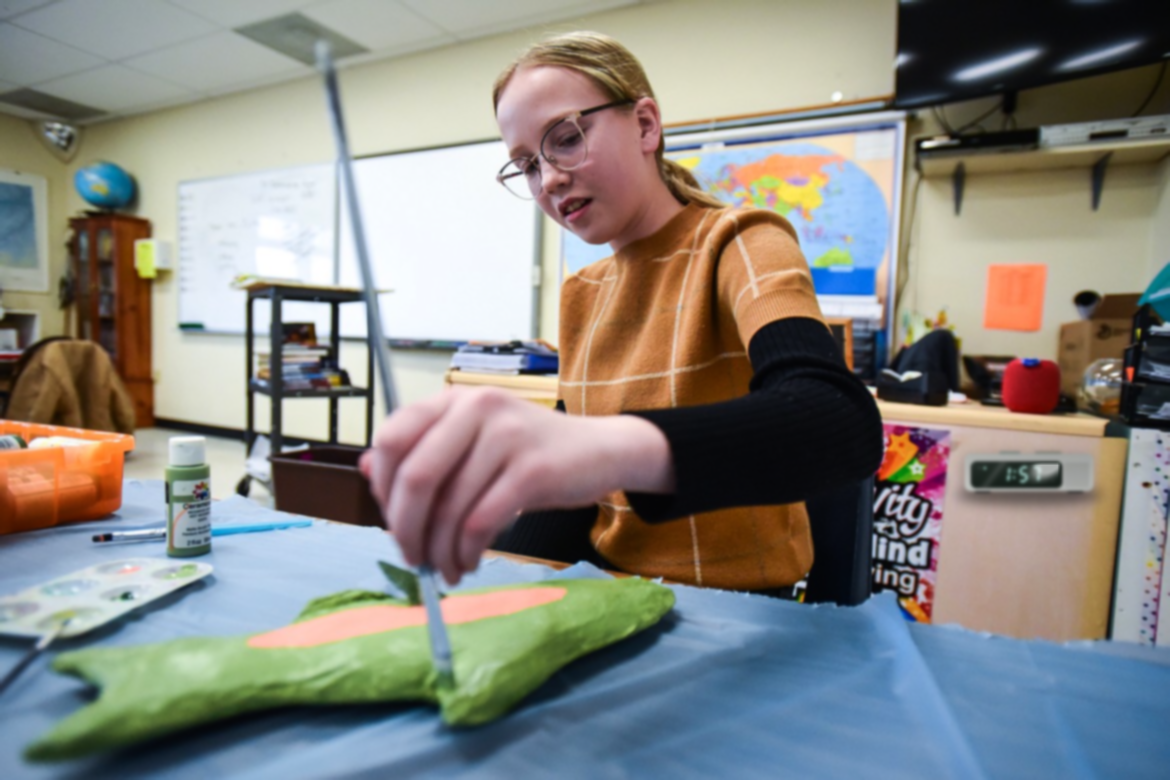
1.57
